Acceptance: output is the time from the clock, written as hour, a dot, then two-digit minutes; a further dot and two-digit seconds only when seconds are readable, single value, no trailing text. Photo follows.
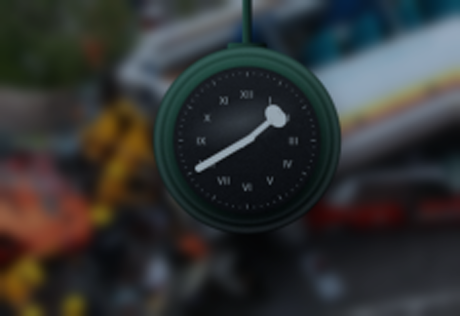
1.40
